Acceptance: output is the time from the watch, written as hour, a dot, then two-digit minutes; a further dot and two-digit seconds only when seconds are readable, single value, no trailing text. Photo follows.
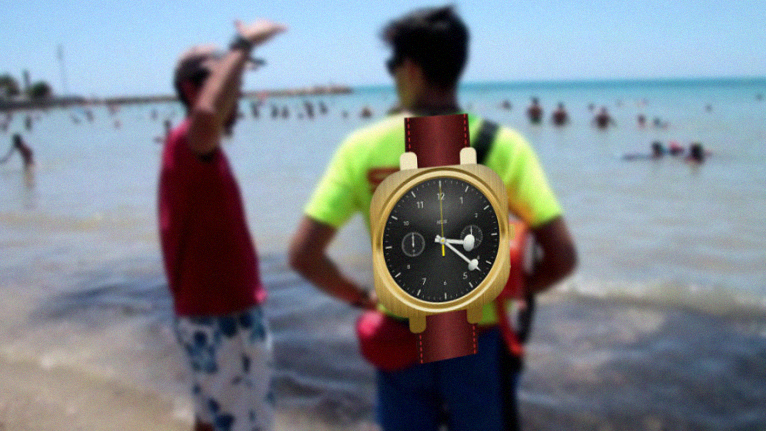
3.22
